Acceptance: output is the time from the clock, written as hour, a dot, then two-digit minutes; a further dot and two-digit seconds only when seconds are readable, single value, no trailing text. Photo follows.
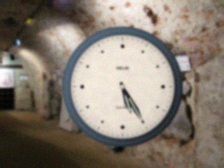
5.25
